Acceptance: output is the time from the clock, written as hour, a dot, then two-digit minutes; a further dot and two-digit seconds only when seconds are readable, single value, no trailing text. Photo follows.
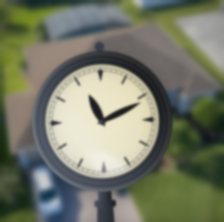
11.11
